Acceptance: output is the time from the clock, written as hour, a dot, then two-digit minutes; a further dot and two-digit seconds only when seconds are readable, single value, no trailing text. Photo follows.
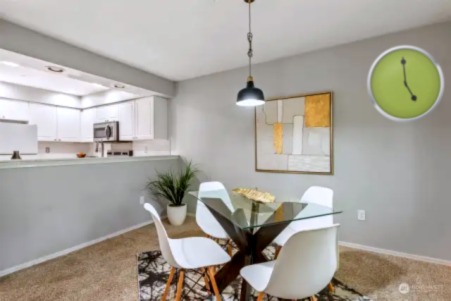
4.59
